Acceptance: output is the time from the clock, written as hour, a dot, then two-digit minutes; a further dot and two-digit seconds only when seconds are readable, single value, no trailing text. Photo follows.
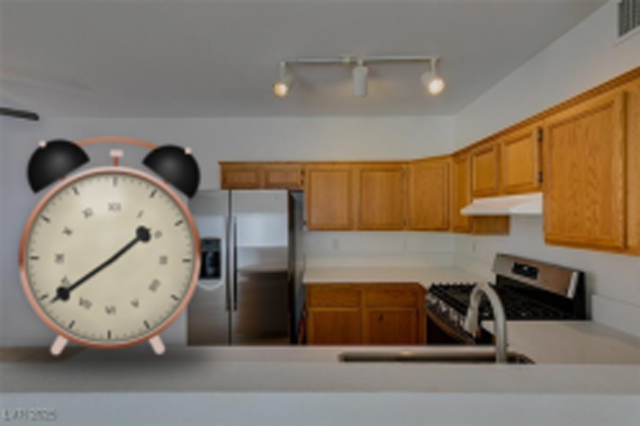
1.39
